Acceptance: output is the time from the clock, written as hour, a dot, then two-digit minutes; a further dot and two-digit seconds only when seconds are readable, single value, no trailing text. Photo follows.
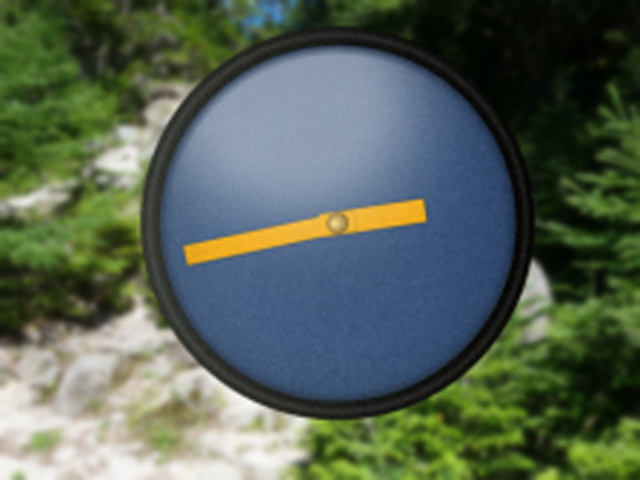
2.43
